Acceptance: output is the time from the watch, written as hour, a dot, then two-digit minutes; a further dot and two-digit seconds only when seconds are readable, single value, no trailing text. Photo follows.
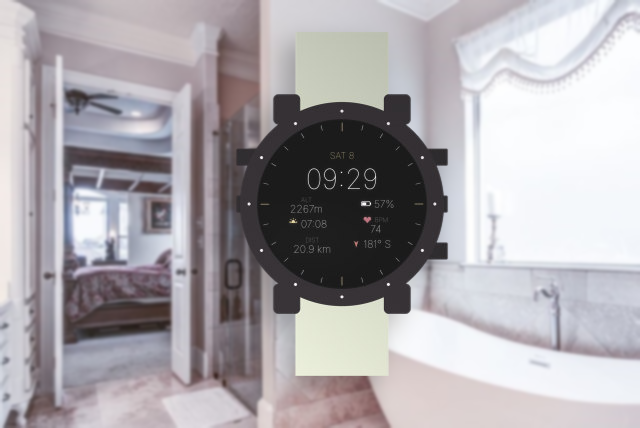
9.29
